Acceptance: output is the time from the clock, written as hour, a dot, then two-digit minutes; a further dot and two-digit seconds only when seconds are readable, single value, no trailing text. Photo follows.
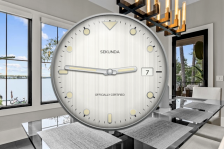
2.46
